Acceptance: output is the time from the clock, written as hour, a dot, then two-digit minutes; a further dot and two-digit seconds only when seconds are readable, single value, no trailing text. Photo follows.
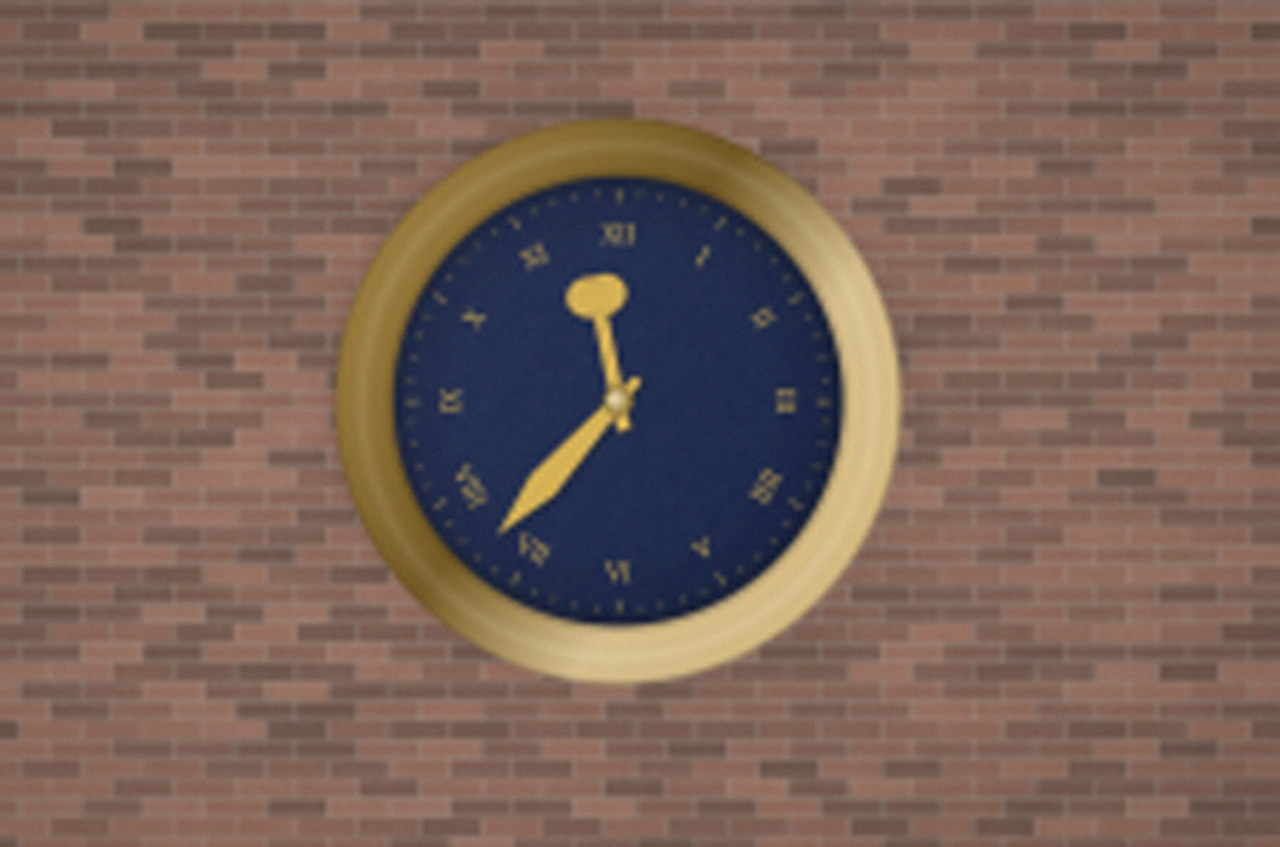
11.37
